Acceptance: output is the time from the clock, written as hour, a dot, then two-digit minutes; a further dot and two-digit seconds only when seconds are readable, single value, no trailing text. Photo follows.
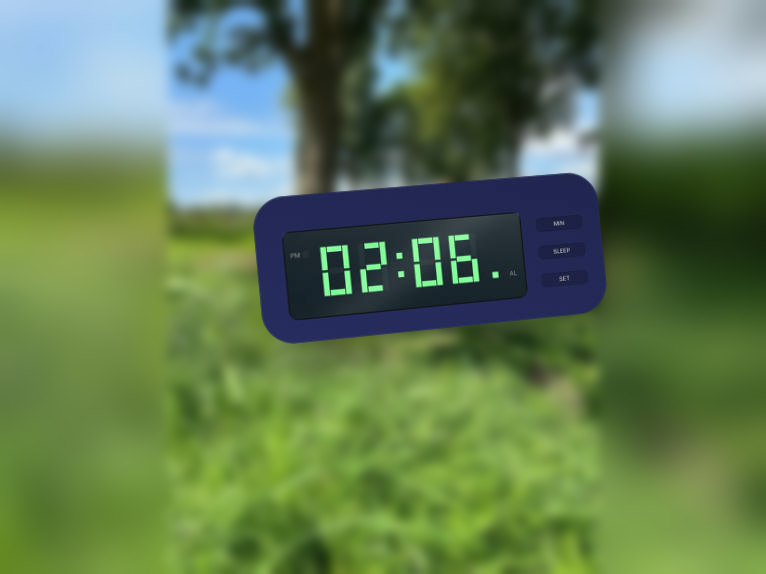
2.06
